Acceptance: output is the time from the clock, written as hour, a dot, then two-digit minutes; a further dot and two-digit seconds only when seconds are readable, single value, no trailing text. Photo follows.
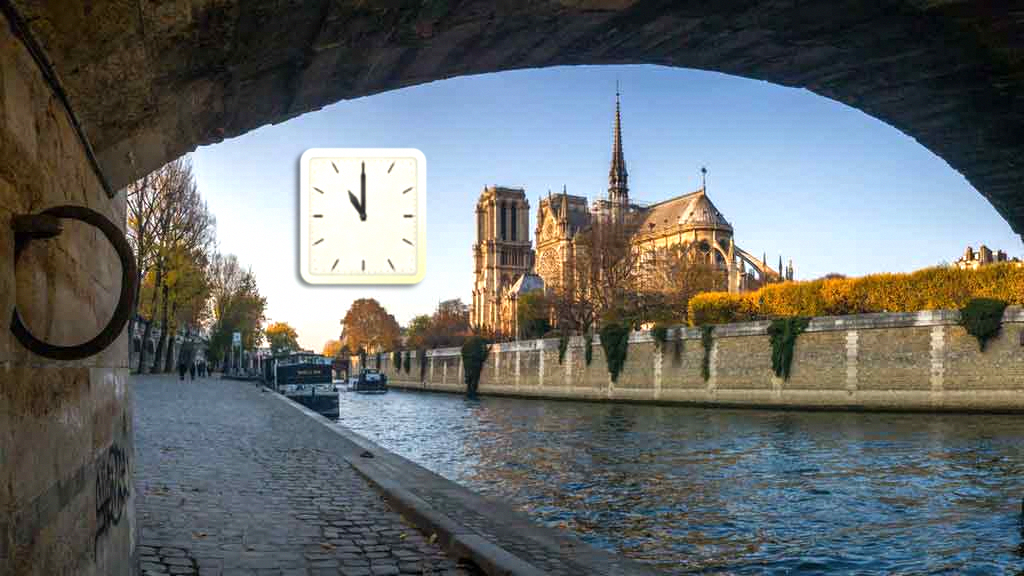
11.00
